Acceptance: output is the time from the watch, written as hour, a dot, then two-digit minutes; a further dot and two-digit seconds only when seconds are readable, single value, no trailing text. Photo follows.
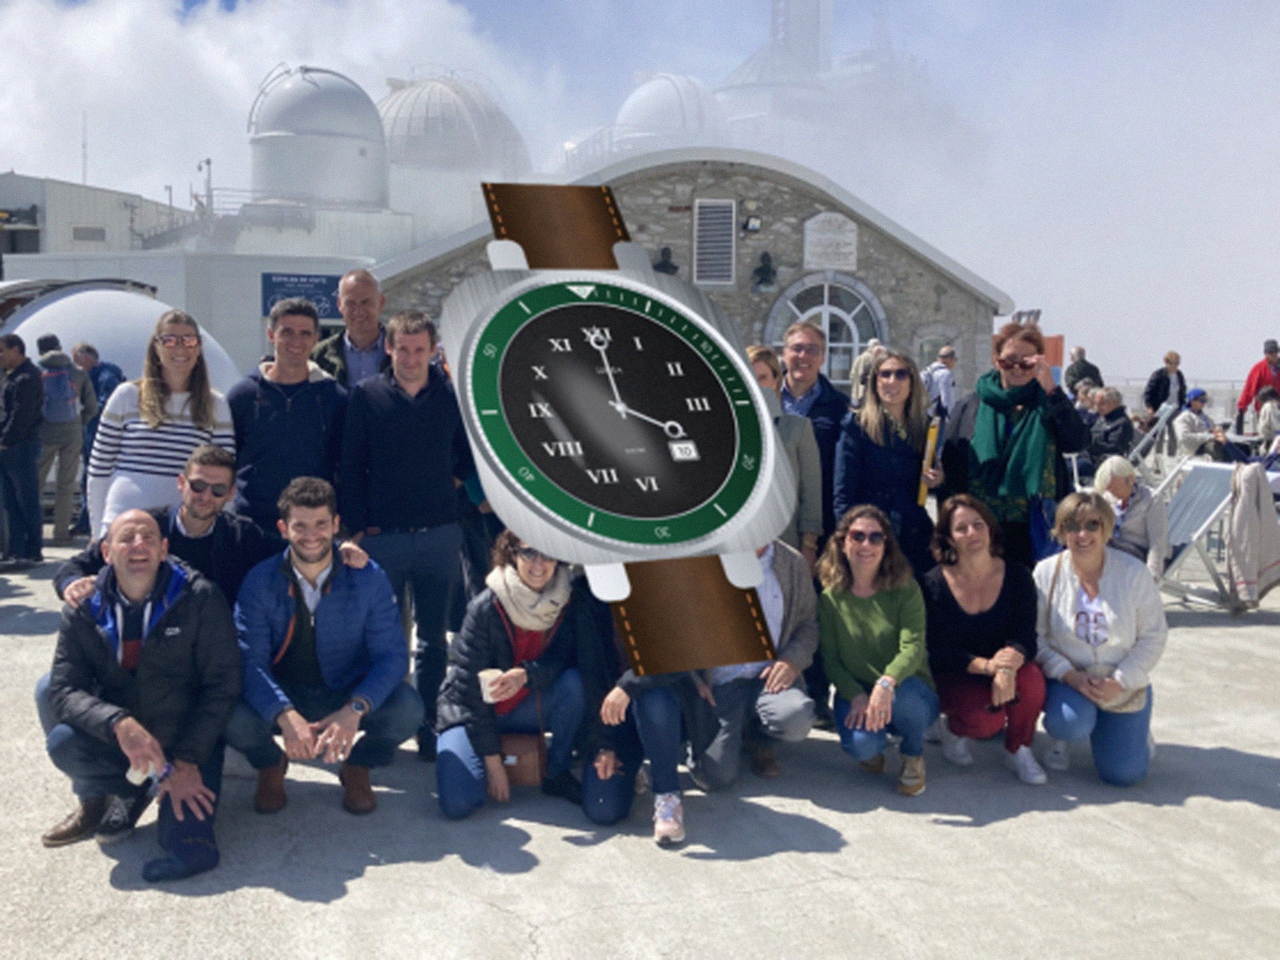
4.00
